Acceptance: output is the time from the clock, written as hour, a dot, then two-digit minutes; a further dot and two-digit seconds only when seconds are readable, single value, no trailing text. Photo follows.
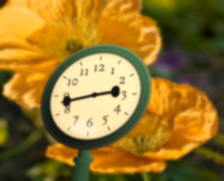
2.43
